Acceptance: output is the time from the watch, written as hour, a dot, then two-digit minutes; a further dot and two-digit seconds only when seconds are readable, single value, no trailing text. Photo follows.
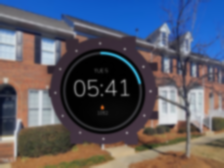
5.41
